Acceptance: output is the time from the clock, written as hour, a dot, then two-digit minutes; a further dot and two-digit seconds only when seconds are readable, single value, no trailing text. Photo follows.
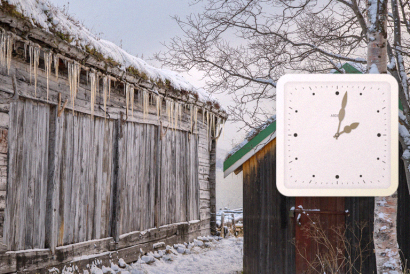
2.02
